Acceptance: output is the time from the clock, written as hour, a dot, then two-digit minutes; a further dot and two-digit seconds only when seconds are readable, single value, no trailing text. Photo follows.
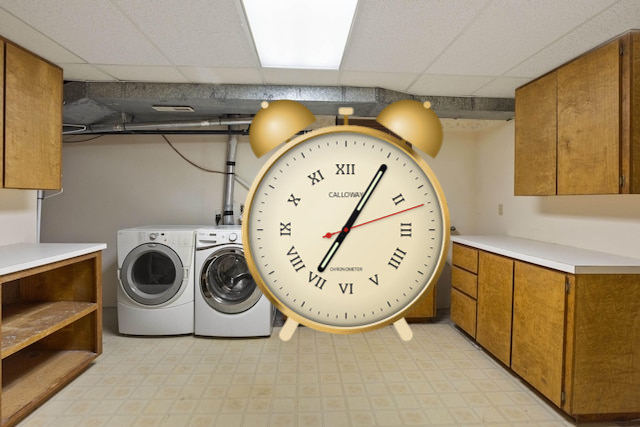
7.05.12
